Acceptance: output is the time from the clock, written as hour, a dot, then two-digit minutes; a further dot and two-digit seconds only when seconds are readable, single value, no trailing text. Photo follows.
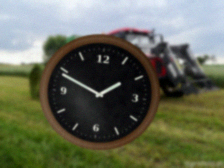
1.49
